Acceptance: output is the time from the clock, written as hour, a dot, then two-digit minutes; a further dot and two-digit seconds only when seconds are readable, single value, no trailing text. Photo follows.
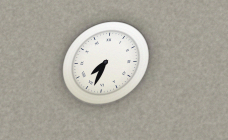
7.33
